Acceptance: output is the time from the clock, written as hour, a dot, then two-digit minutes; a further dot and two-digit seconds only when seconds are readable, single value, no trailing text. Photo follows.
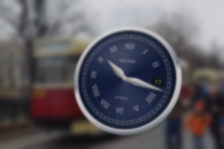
10.17
